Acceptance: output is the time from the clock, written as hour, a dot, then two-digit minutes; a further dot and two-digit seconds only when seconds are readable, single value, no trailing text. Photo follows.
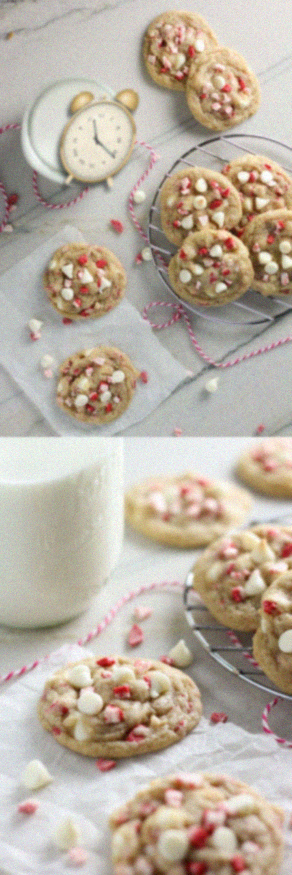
11.21
